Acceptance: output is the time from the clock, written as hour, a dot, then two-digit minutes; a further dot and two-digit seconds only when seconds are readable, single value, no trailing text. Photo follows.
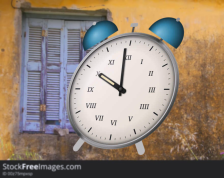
9.59
